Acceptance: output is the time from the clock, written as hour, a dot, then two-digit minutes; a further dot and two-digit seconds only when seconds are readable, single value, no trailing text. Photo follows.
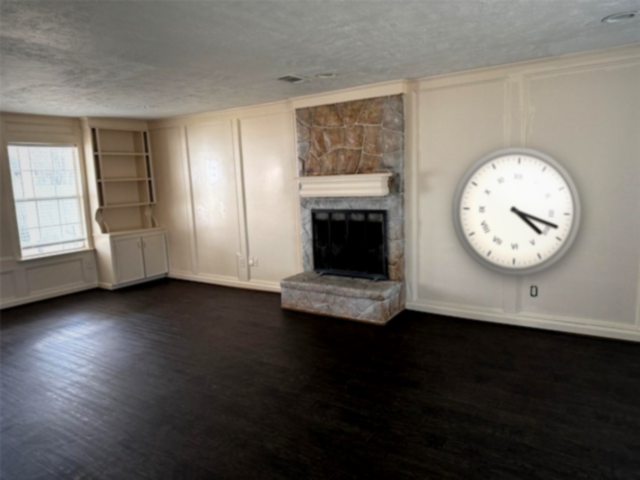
4.18
